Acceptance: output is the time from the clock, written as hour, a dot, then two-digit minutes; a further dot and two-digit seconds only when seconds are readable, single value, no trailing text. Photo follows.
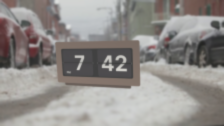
7.42
